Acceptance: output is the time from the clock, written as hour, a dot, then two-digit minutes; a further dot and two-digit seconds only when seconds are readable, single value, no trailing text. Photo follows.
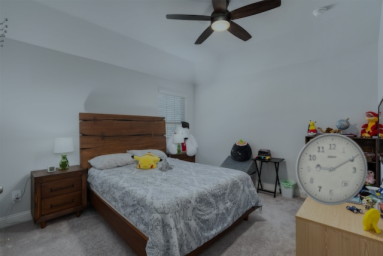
9.10
